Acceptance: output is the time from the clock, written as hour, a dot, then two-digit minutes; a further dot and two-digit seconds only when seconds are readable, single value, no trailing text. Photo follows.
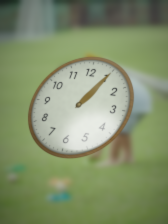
1.05
